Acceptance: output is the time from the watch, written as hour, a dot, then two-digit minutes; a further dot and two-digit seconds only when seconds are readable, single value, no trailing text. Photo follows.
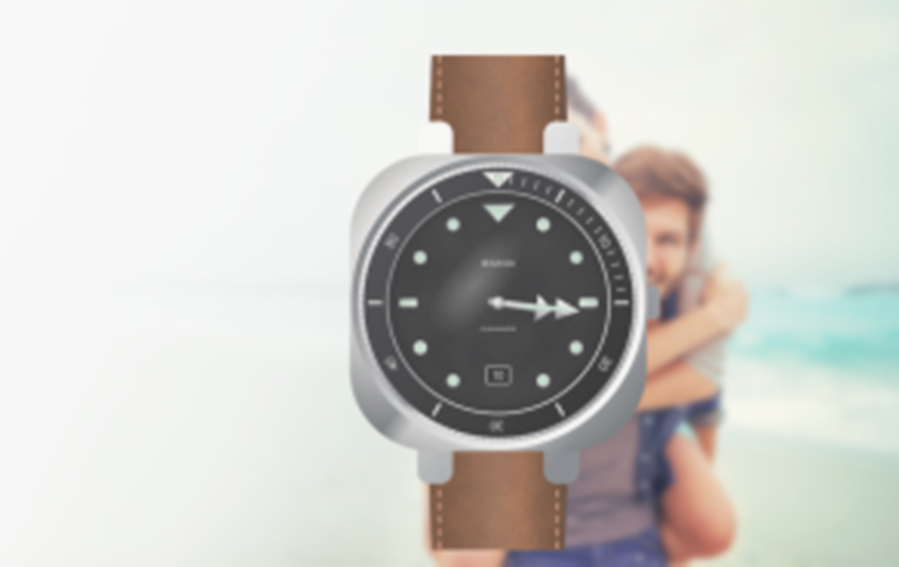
3.16
